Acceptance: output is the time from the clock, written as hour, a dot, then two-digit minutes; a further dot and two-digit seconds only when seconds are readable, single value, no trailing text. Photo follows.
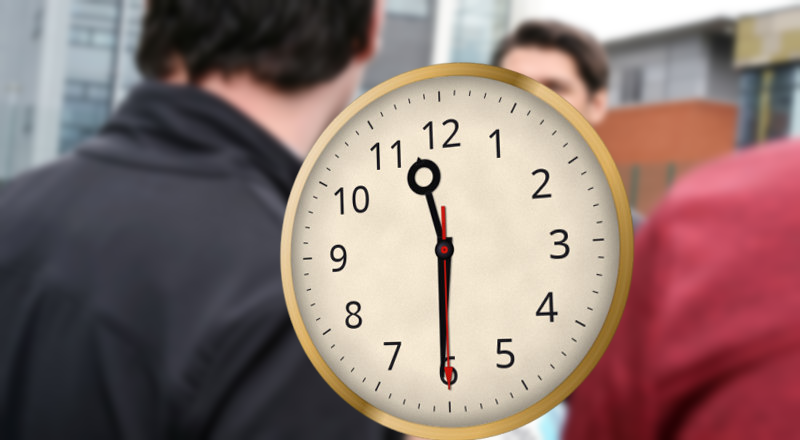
11.30.30
